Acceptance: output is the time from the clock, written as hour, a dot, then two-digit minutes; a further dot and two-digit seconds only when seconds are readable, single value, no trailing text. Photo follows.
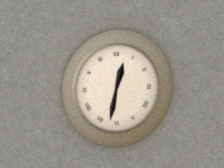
12.32
